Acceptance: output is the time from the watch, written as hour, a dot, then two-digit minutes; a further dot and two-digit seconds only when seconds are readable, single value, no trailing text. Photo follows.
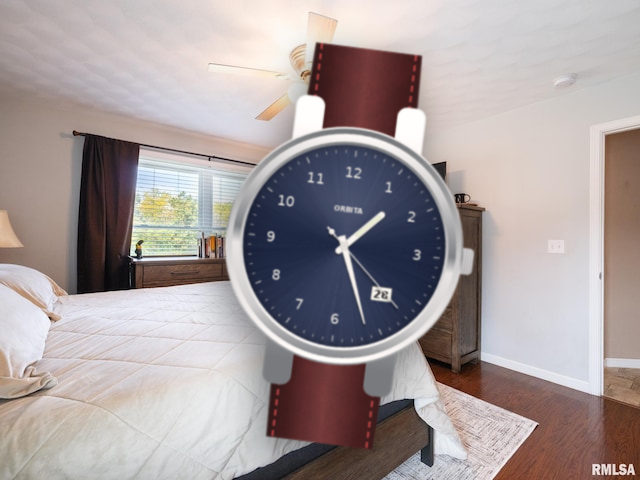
1.26.22
